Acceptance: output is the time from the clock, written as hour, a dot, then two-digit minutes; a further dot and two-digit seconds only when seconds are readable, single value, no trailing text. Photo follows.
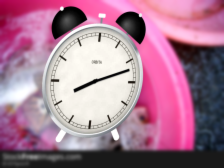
8.12
